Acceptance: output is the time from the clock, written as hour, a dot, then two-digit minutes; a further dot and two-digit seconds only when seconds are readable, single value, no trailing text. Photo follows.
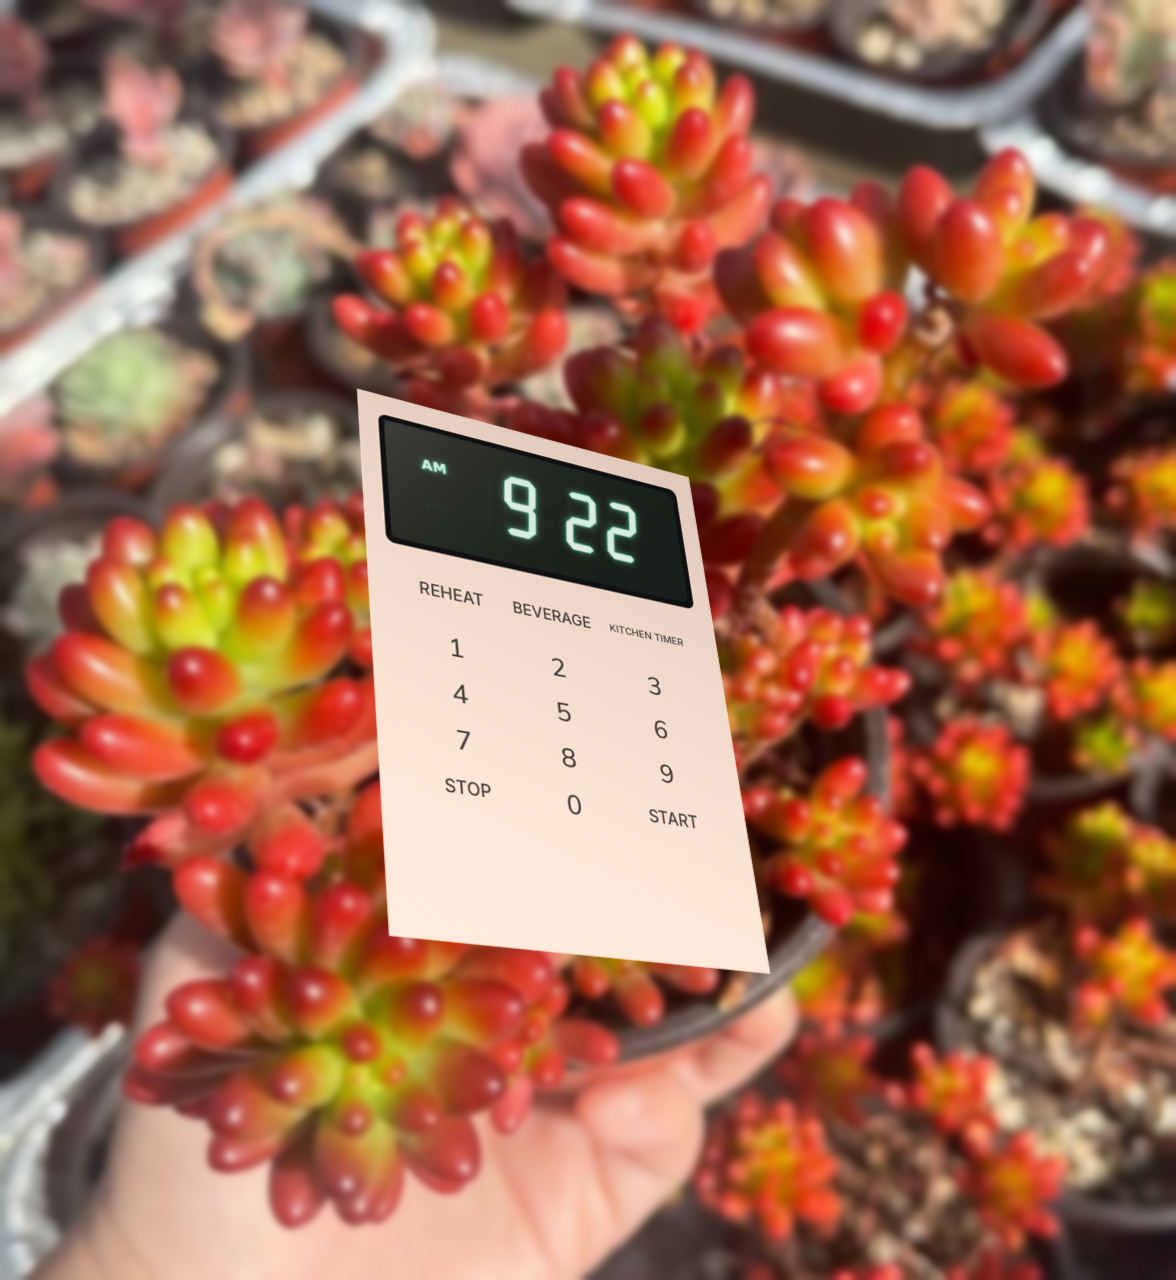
9.22
